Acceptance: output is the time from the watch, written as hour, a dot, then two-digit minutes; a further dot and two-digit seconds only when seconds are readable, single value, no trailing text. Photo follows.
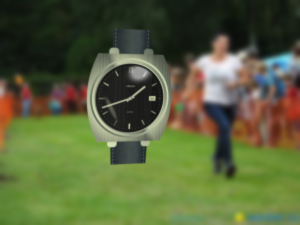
1.42
